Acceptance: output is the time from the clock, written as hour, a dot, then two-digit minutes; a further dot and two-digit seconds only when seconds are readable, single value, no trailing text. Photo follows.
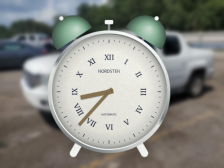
8.37
